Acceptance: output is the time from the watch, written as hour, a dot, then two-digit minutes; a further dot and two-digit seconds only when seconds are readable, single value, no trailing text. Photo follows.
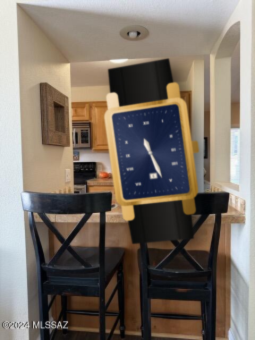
11.27
